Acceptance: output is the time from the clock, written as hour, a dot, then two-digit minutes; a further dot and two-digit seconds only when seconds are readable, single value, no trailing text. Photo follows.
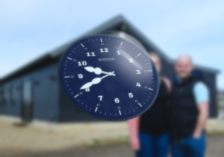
9.41
